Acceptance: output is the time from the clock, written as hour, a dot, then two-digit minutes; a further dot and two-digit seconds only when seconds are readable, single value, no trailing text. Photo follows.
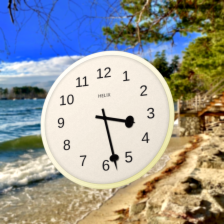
3.28
